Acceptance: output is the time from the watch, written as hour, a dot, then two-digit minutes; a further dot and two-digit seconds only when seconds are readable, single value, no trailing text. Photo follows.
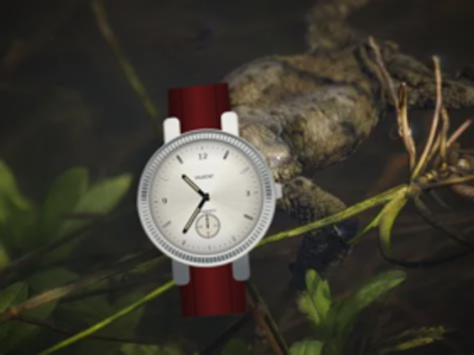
10.36
